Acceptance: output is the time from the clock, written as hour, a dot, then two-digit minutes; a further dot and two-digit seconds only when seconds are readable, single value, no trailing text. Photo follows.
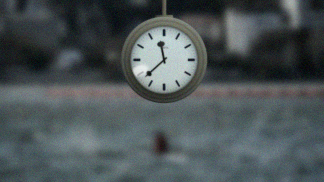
11.38
